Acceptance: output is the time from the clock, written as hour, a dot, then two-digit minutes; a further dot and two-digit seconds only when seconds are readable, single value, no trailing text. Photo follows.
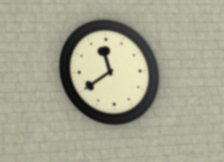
11.40
